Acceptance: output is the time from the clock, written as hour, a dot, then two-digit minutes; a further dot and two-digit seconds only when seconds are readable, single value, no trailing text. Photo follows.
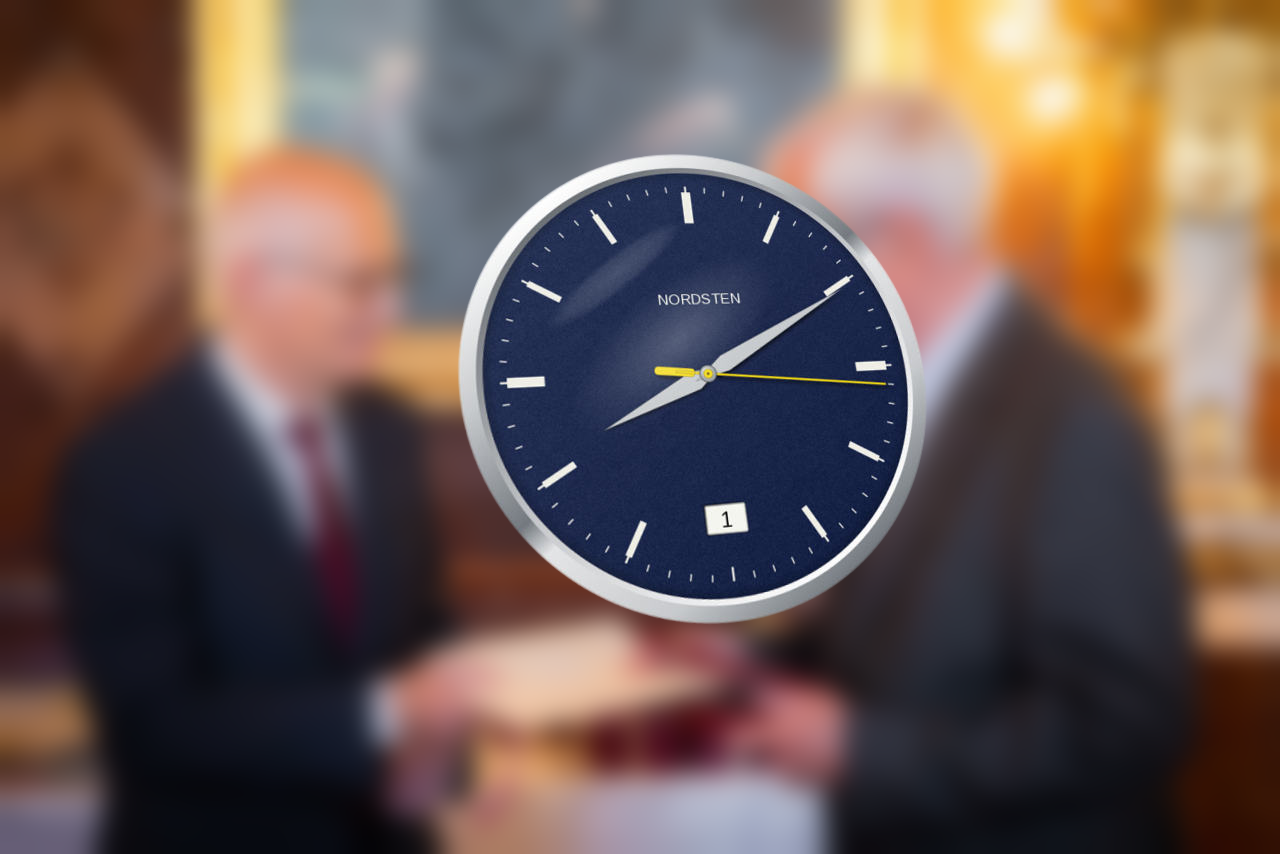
8.10.16
